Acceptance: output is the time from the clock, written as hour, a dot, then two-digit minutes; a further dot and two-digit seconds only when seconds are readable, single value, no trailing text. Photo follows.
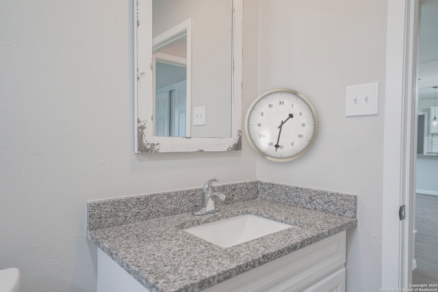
1.32
